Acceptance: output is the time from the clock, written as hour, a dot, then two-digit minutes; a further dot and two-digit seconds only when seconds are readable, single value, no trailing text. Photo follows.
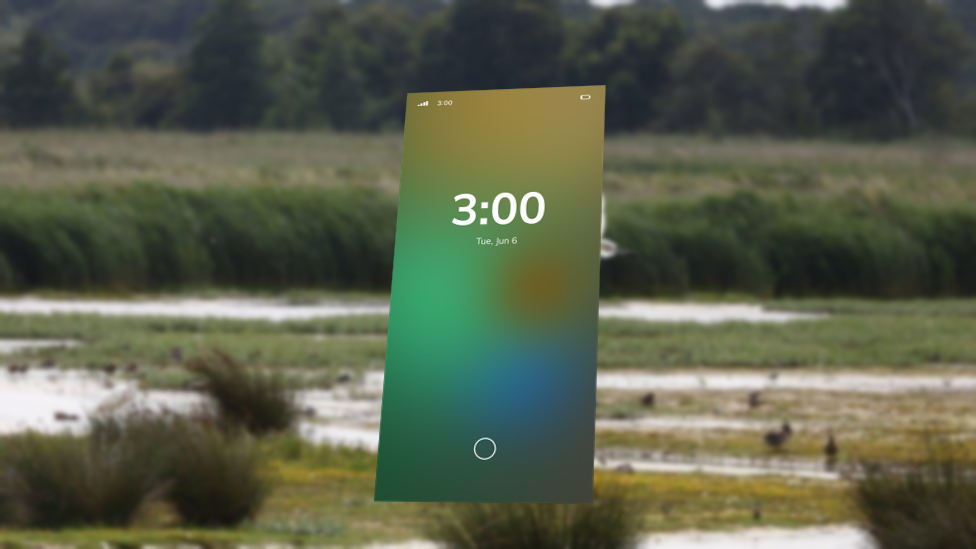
3.00
